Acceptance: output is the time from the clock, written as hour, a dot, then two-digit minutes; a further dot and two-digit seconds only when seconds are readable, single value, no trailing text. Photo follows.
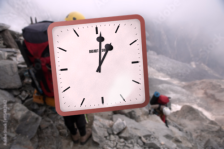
1.01
